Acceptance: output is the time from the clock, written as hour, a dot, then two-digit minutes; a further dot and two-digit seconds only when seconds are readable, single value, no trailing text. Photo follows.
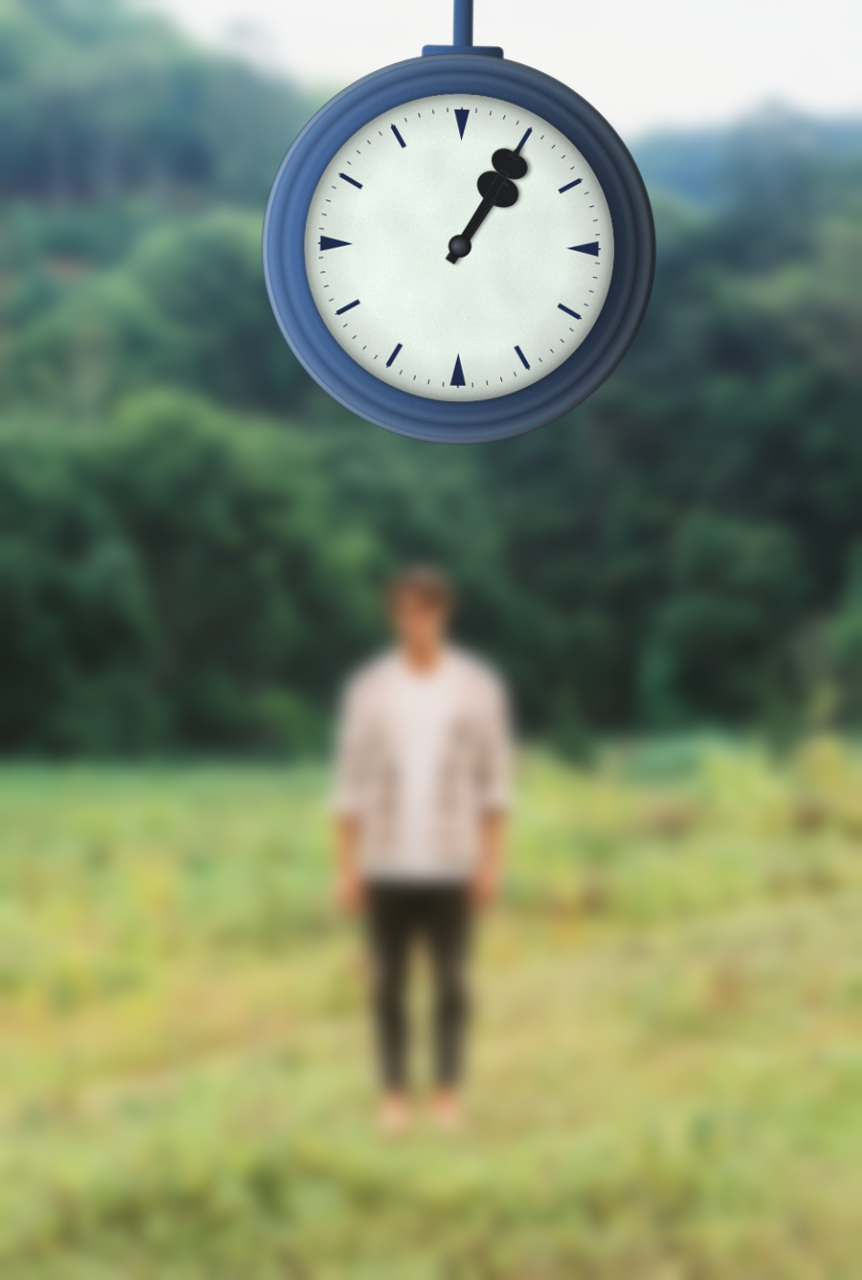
1.05
